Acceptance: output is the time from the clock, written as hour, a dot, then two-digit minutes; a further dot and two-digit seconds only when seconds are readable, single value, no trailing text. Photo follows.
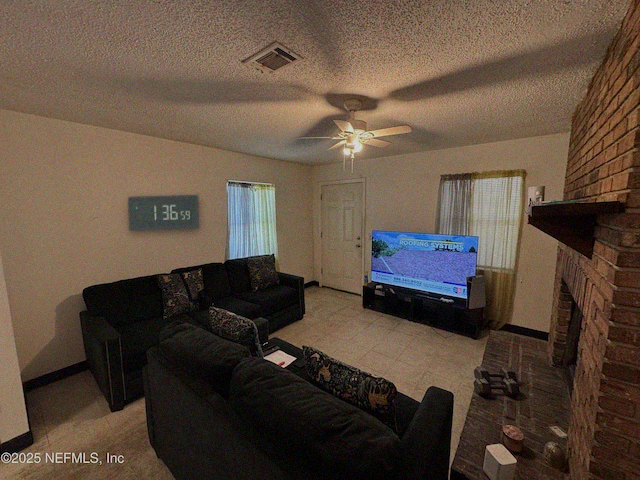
1.36
